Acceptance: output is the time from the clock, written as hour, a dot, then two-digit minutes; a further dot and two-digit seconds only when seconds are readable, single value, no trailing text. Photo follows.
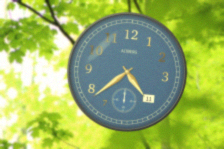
4.38
